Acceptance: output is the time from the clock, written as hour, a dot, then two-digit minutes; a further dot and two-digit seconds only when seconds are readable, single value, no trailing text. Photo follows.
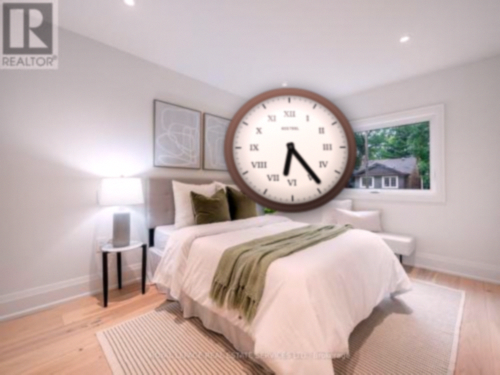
6.24
